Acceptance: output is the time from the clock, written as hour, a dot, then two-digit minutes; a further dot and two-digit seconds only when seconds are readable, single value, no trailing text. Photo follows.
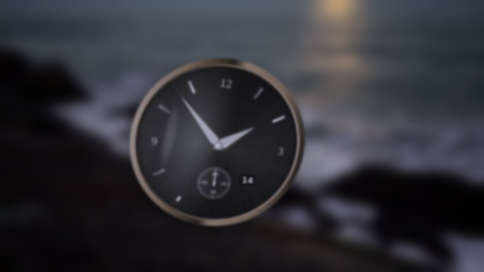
1.53
